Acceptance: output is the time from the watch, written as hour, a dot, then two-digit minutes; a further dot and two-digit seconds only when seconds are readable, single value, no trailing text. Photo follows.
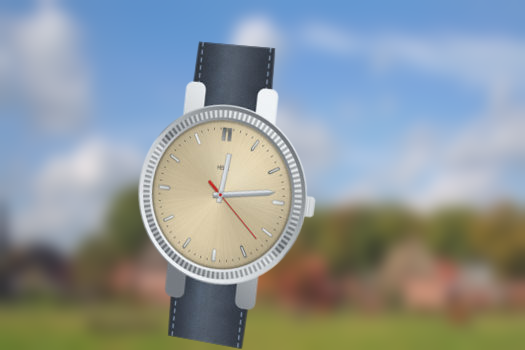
12.13.22
